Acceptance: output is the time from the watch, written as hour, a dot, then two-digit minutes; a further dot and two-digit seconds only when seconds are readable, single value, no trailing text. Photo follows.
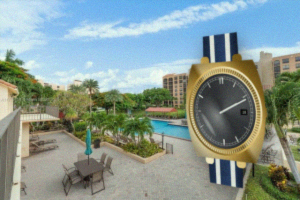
2.11
